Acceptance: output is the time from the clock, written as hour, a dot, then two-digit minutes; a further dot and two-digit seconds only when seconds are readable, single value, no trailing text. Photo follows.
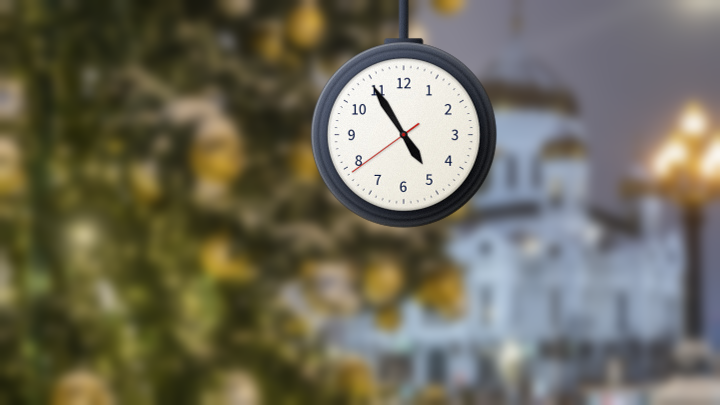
4.54.39
